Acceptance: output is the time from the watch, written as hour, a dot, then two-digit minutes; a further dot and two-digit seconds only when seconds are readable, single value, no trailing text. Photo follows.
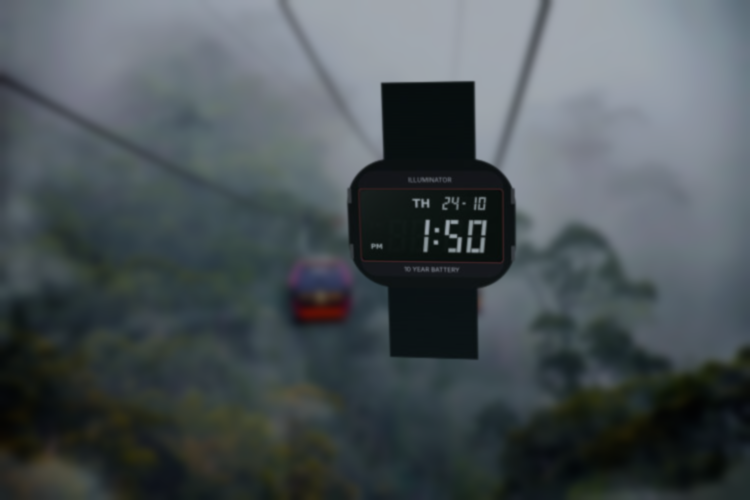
1.50
